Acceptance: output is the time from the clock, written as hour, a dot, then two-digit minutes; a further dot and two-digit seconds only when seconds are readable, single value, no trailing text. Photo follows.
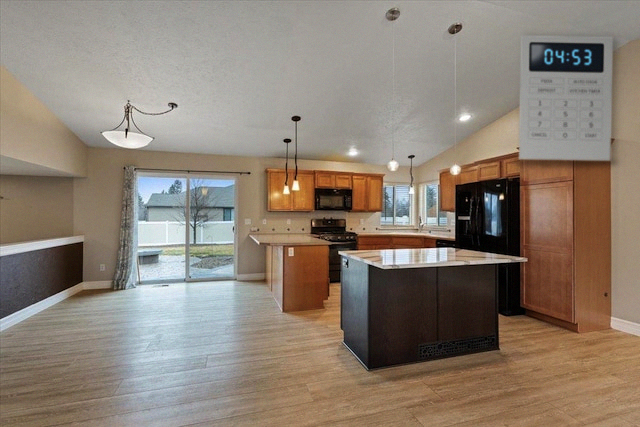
4.53
